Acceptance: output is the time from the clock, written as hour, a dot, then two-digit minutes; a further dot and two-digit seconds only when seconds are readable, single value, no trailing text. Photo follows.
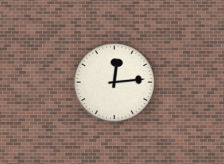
12.14
